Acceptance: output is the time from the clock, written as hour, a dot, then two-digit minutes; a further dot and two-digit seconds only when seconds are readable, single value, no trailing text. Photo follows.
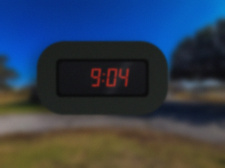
9.04
